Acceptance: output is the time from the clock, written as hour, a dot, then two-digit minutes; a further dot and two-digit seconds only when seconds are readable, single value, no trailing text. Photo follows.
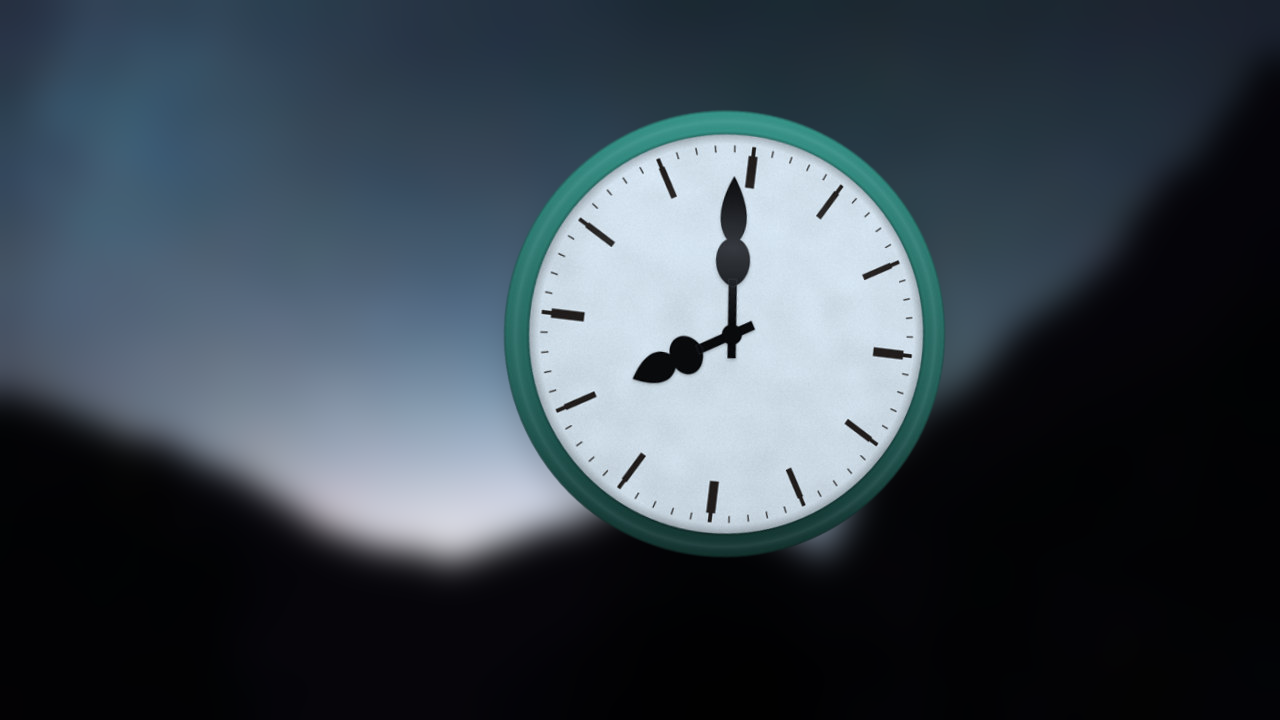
7.59
